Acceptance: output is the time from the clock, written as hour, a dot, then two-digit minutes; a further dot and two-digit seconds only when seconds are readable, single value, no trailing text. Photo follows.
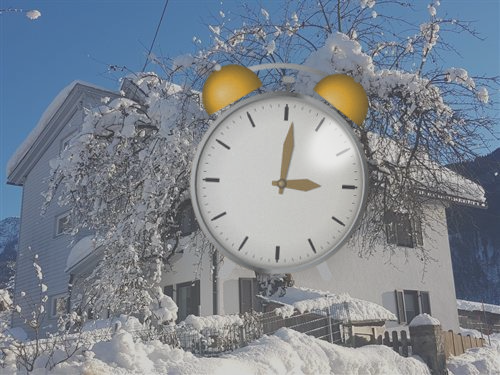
3.01
